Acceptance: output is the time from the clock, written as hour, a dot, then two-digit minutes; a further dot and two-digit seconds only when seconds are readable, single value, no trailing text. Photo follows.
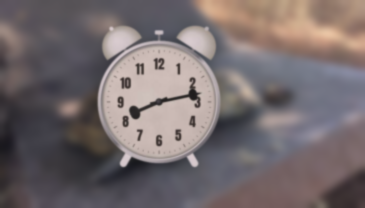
8.13
